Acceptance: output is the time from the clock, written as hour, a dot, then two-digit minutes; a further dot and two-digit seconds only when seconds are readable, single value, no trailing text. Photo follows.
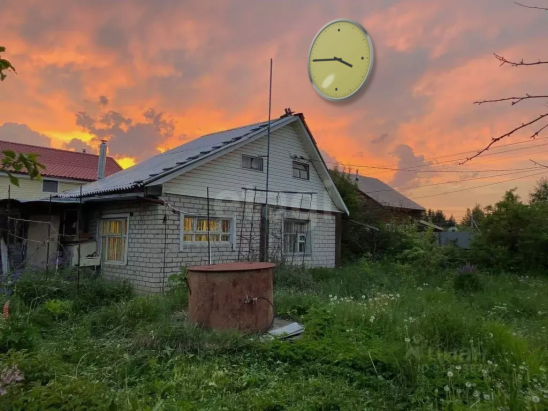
3.45
